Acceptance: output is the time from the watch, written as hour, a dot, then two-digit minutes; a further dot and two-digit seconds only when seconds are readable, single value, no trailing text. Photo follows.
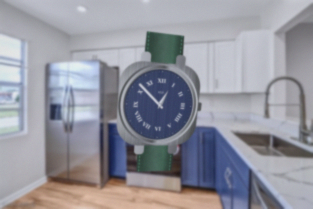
12.52
